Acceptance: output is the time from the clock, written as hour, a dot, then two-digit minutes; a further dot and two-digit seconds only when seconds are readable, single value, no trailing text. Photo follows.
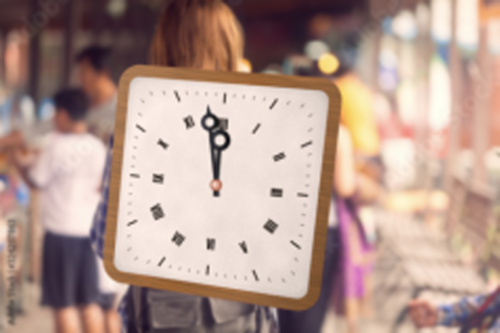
11.58
